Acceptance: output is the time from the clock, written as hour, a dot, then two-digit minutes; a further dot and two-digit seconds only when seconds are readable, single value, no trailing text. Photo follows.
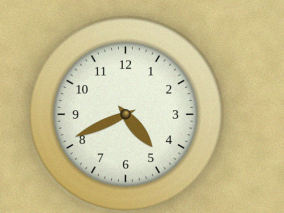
4.41
